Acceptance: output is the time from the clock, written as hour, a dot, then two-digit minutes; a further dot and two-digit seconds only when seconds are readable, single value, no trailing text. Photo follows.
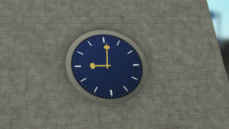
9.01
